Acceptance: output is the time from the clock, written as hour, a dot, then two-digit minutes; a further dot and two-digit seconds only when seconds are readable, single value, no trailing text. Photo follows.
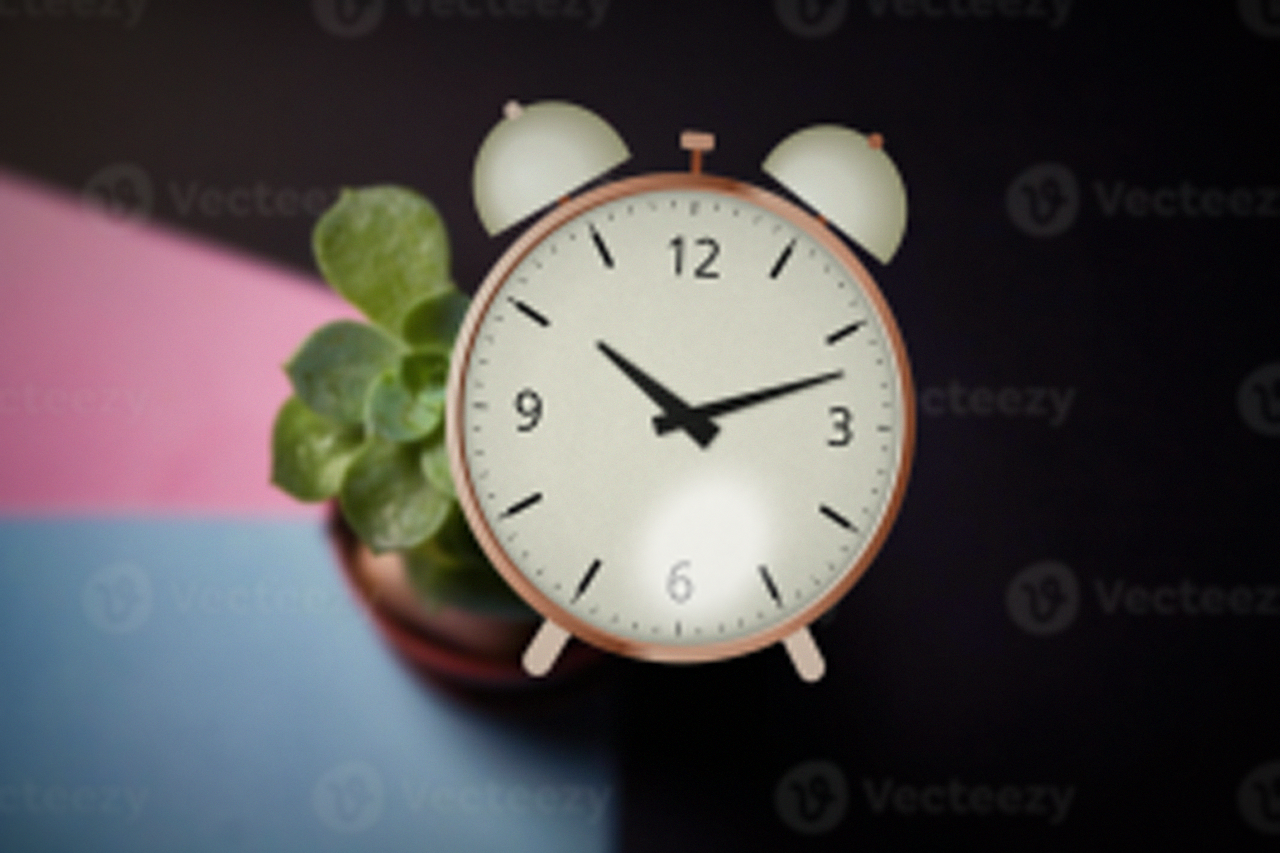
10.12
